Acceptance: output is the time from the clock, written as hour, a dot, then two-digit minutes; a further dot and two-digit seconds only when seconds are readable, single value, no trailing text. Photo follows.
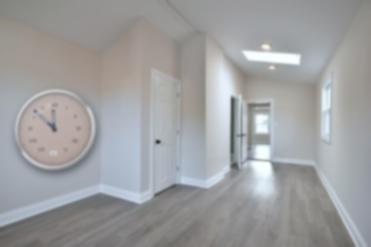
11.52
